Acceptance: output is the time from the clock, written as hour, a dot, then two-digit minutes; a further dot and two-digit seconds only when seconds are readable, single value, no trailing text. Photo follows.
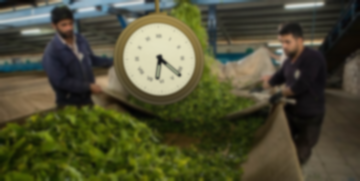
6.22
